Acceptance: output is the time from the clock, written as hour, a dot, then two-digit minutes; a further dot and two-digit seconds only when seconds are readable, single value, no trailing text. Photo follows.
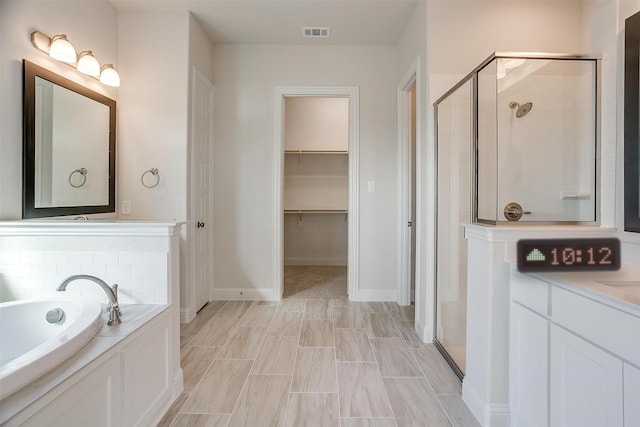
10.12
